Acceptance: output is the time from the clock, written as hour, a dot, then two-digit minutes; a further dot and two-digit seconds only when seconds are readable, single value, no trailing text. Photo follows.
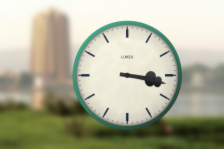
3.17
